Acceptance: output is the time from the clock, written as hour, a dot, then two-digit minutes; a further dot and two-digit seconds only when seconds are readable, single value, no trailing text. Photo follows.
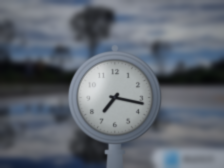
7.17
